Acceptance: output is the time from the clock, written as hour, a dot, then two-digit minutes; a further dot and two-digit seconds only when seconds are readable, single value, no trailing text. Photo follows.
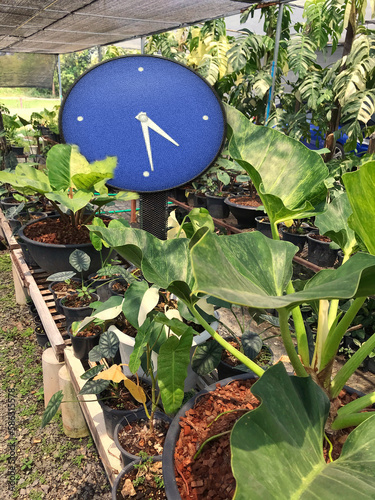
4.29
